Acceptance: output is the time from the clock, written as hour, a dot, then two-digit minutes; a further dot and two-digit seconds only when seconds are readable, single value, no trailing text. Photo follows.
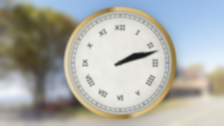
2.12
